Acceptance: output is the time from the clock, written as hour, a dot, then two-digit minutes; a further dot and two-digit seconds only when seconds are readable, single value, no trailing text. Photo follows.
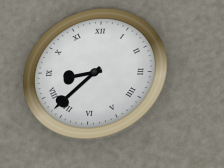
8.37
